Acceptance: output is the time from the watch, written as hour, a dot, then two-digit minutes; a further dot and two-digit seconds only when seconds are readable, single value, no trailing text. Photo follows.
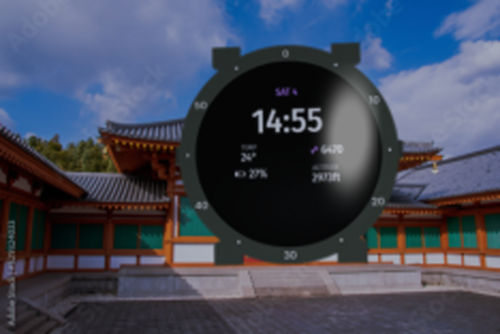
14.55
